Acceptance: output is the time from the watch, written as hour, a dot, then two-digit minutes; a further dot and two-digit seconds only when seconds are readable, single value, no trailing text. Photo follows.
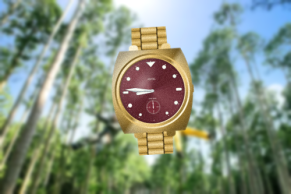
8.46
